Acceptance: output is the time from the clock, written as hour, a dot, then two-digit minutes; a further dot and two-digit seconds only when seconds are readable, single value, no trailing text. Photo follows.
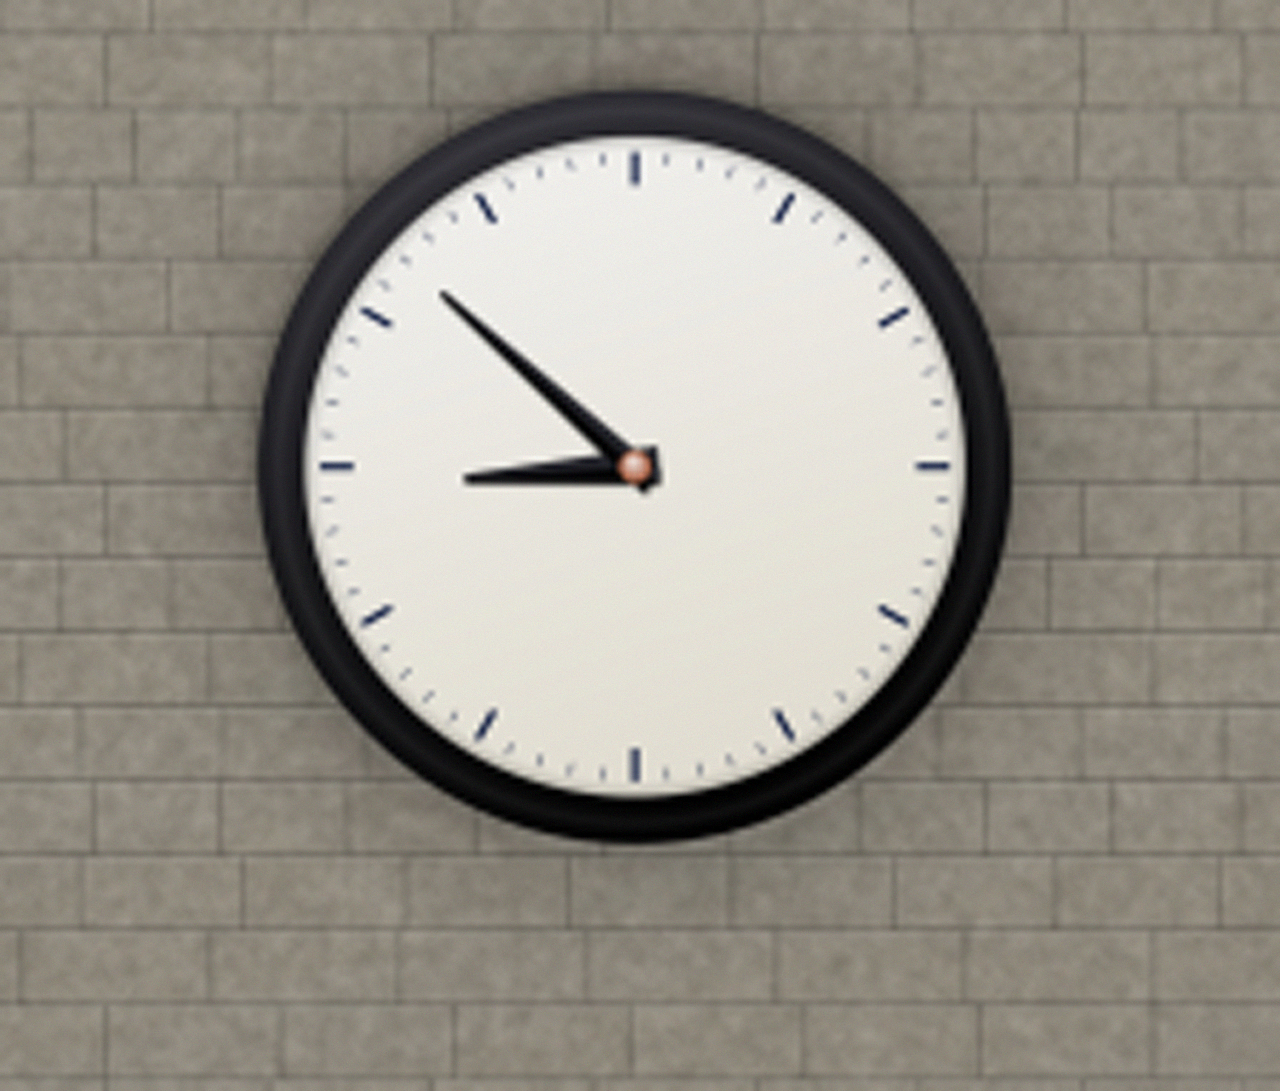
8.52
